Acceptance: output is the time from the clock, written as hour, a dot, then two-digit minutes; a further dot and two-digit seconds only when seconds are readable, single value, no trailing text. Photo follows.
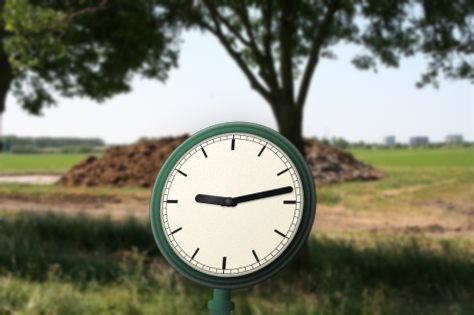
9.13
